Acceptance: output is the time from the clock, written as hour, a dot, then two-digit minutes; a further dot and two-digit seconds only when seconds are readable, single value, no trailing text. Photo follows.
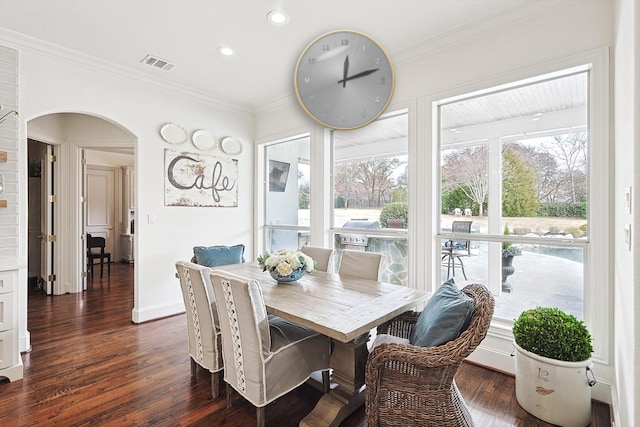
12.12
